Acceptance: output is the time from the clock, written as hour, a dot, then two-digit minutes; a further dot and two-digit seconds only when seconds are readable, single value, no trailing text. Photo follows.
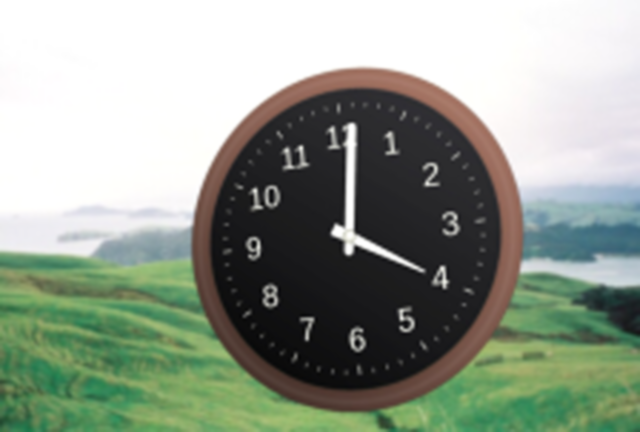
4.01
